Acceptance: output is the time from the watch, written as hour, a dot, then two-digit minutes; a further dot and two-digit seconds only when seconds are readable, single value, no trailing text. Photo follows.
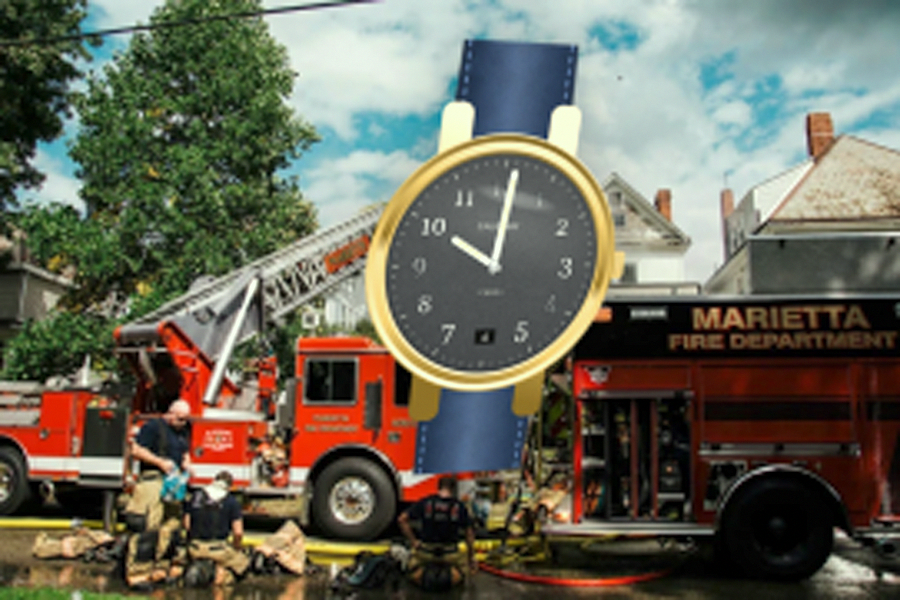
10.01
